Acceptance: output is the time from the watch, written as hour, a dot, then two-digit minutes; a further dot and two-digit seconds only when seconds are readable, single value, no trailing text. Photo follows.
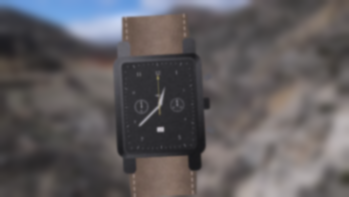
12.38
